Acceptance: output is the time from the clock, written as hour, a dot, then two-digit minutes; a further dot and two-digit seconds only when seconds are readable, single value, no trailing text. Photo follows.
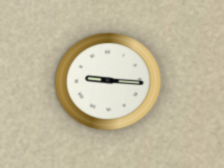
9.16
